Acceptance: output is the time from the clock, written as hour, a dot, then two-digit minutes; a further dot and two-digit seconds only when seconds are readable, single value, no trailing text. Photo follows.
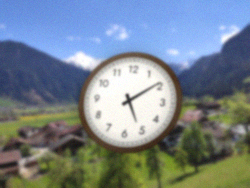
5.09
